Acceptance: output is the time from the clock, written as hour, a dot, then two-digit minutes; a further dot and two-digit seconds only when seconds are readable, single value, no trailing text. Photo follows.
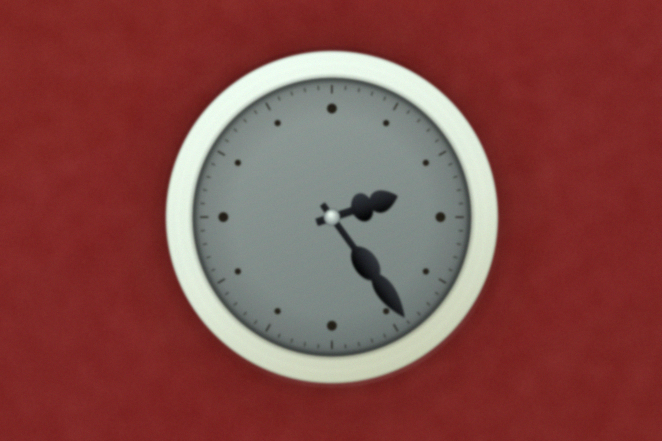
2.24
